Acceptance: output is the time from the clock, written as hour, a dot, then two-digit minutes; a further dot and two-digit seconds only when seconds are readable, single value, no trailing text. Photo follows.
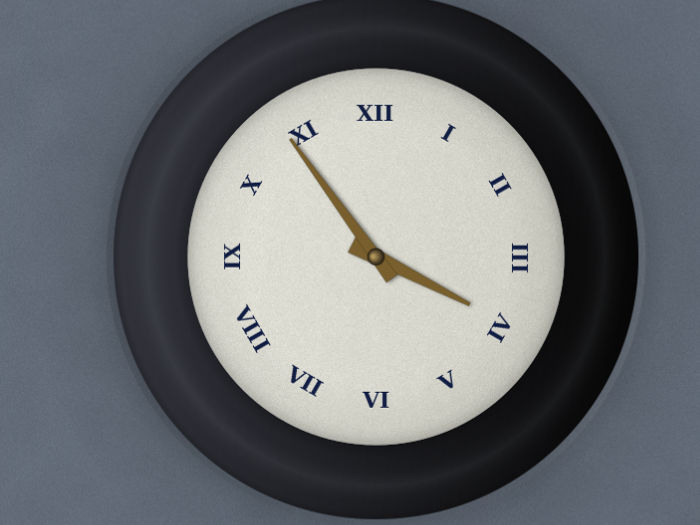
3.54
